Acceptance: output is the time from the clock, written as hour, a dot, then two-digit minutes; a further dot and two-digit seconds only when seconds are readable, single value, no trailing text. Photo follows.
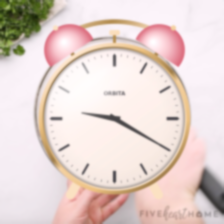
9.20
